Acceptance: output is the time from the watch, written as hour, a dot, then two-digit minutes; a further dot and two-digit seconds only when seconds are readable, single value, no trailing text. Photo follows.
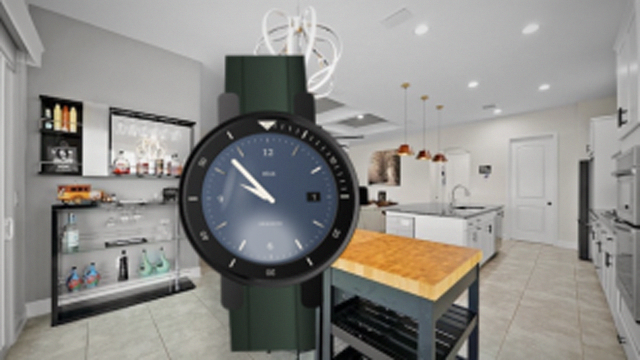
9.53
